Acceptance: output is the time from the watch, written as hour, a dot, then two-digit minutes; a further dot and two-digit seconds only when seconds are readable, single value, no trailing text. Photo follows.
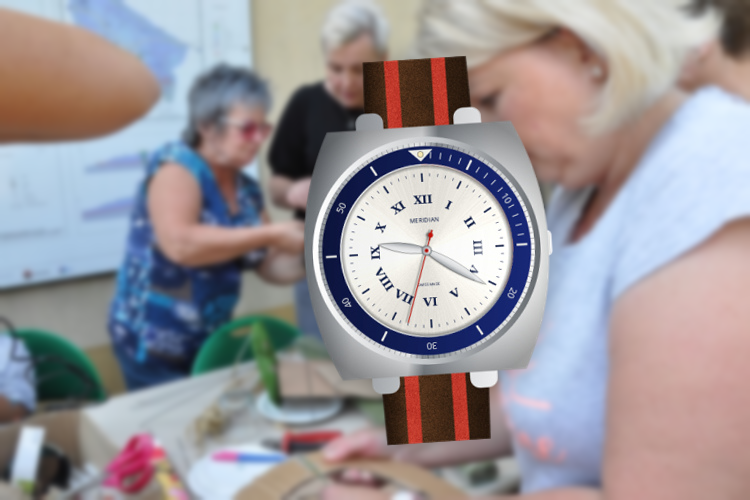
9.20.33
